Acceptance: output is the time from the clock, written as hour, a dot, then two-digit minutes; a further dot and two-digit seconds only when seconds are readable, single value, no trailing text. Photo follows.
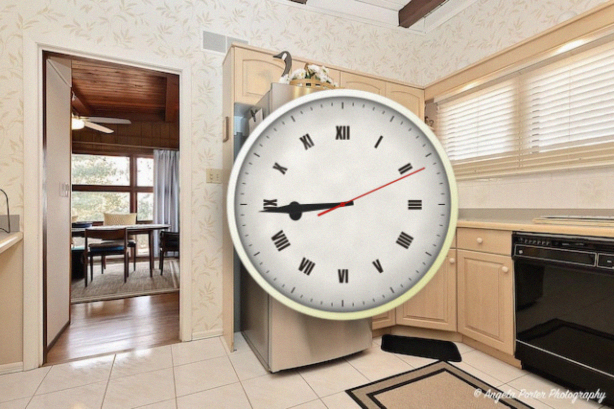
8.44.11
